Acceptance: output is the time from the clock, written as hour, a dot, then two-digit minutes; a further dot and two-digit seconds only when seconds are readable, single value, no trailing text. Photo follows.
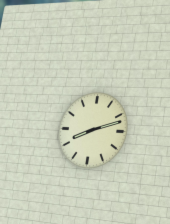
8.12
